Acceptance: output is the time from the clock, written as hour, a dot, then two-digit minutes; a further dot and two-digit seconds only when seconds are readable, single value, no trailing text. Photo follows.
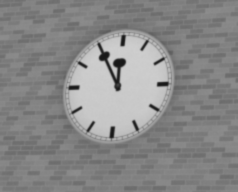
11.55
